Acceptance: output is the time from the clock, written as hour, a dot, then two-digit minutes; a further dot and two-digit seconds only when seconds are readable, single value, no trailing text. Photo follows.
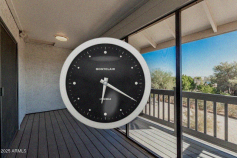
6.20
